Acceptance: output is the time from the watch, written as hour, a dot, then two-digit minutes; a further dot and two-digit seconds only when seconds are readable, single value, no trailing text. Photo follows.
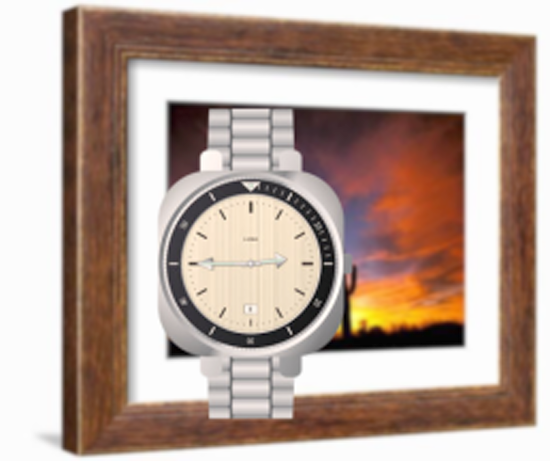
2.45
